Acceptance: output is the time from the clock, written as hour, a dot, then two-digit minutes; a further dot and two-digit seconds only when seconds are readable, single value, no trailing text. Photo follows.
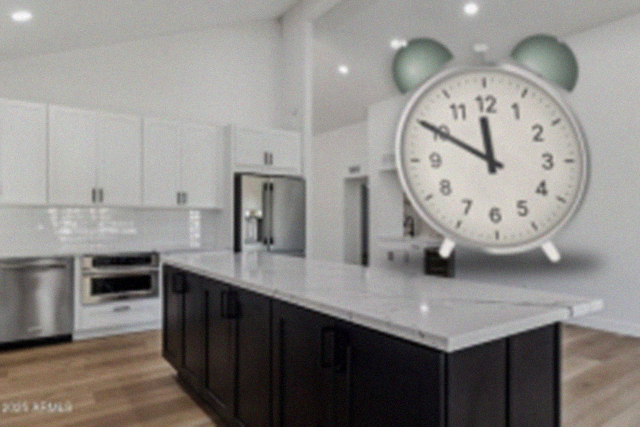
11.50
